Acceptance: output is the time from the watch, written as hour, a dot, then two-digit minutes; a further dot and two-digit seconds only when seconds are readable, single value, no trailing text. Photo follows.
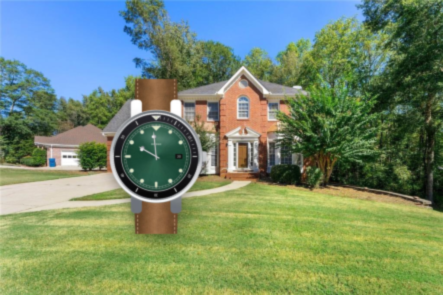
9.59
